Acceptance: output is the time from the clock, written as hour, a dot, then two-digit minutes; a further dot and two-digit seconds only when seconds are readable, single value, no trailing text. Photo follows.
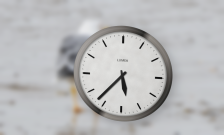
5.37
